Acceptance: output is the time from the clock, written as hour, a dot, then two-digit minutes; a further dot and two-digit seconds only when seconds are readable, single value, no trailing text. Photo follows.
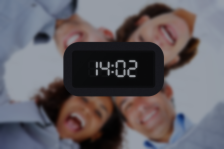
14.02
